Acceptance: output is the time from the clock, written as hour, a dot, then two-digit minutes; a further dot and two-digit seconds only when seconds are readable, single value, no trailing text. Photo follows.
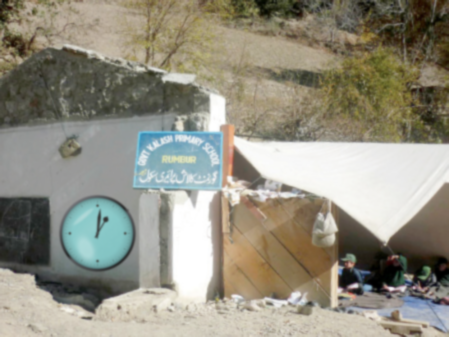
1.01
